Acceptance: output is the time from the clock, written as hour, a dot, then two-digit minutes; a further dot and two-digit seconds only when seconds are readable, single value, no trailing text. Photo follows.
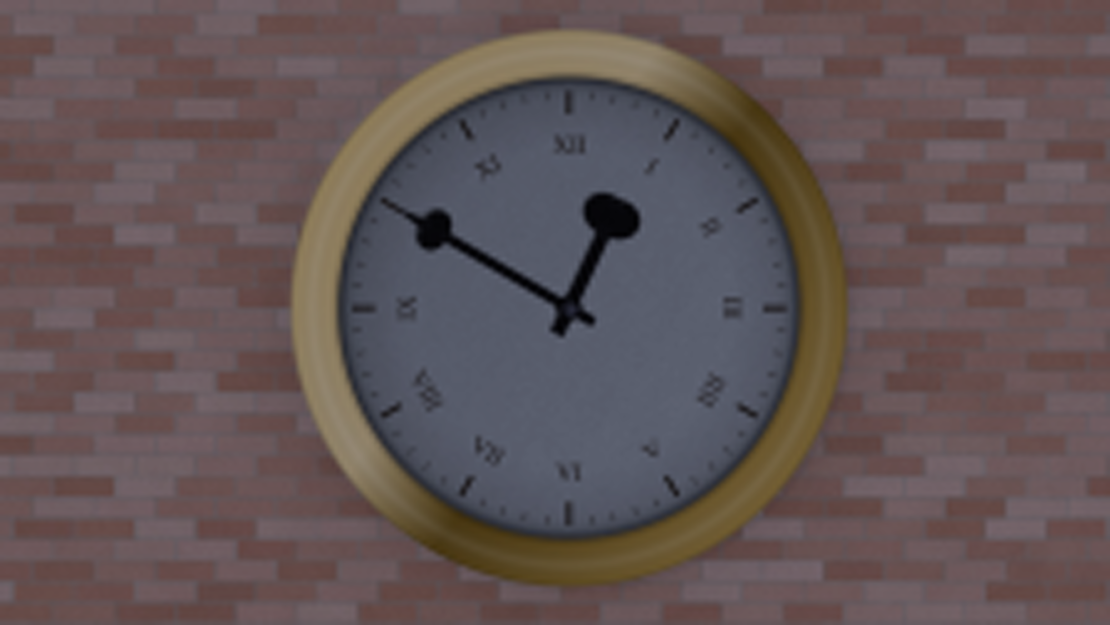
12.50
